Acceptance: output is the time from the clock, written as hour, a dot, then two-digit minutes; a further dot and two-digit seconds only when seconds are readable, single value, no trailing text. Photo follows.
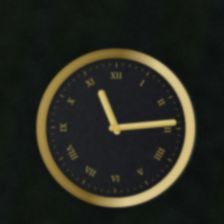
11.14
